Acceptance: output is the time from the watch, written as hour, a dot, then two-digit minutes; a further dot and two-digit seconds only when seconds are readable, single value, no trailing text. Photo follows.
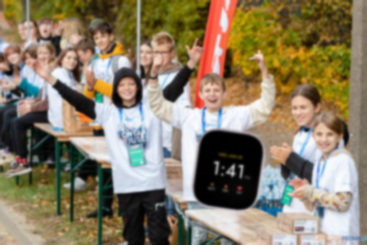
1.41
